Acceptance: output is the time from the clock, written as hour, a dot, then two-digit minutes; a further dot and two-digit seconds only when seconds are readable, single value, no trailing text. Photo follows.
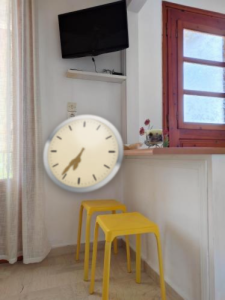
6.36
